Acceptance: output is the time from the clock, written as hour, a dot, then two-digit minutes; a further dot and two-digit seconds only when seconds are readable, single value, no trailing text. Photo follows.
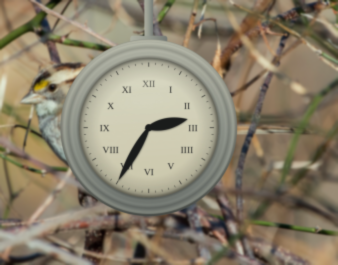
2.35
